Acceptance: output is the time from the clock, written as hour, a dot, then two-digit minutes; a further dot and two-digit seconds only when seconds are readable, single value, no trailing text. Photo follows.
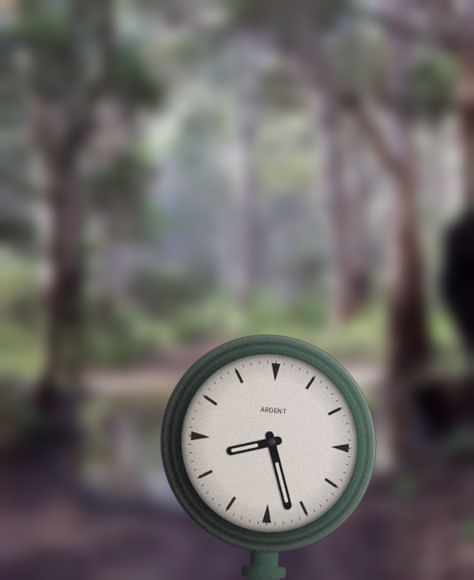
8.27
